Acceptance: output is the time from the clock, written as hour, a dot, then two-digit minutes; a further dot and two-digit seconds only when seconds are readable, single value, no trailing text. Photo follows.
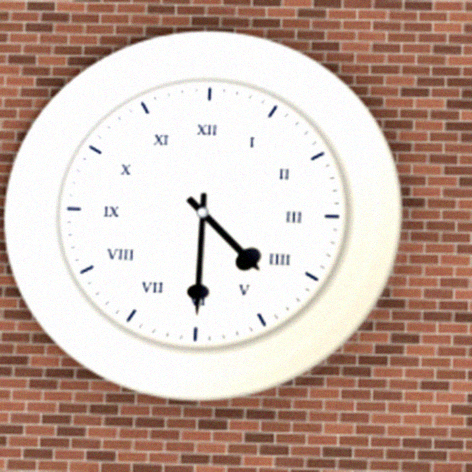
4.30
